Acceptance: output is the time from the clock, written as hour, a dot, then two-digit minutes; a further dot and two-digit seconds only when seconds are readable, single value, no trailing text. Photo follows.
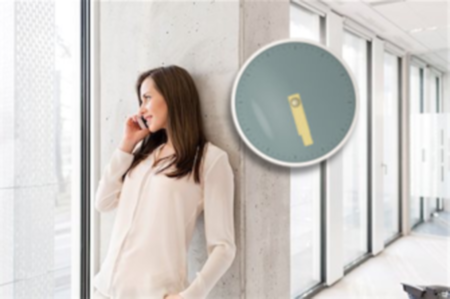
5.27
